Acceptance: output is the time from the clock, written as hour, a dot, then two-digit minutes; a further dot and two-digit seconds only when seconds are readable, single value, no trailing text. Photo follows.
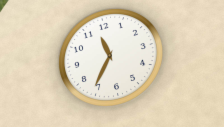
11.36
